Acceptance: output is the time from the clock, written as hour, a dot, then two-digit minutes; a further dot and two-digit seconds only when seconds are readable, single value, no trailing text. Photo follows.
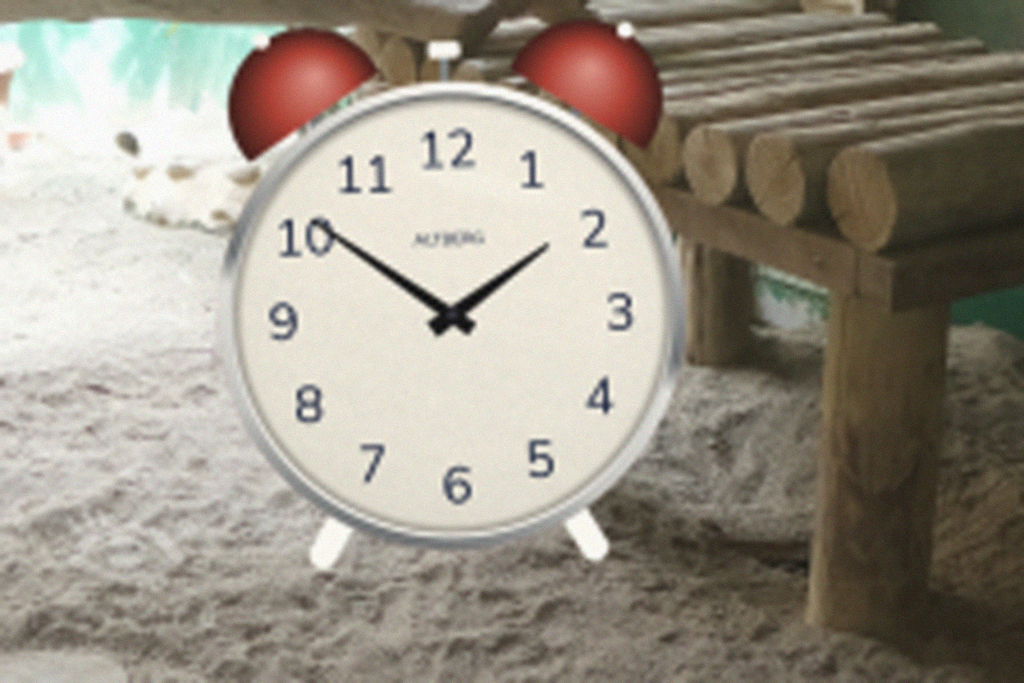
1.51
